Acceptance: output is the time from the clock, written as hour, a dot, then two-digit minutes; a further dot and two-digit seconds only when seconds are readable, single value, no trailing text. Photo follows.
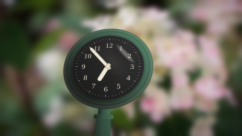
6.53
